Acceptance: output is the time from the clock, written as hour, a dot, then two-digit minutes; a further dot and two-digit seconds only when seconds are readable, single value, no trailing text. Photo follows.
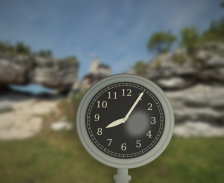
8.05
